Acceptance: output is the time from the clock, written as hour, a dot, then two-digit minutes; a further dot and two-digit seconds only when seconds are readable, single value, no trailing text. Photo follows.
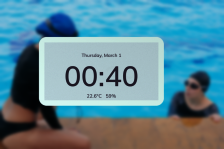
0.40
